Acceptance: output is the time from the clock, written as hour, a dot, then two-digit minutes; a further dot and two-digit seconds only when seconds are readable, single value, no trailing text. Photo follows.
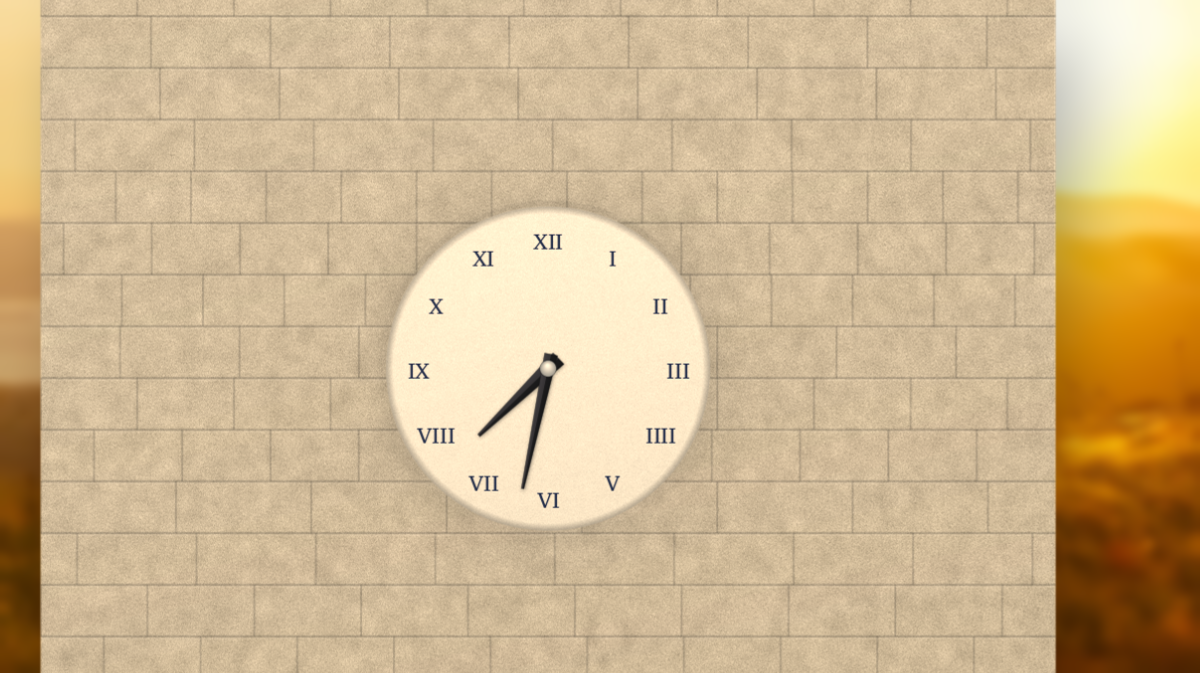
7.32
